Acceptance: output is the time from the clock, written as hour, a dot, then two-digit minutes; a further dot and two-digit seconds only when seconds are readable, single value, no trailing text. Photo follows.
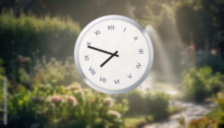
7.49
